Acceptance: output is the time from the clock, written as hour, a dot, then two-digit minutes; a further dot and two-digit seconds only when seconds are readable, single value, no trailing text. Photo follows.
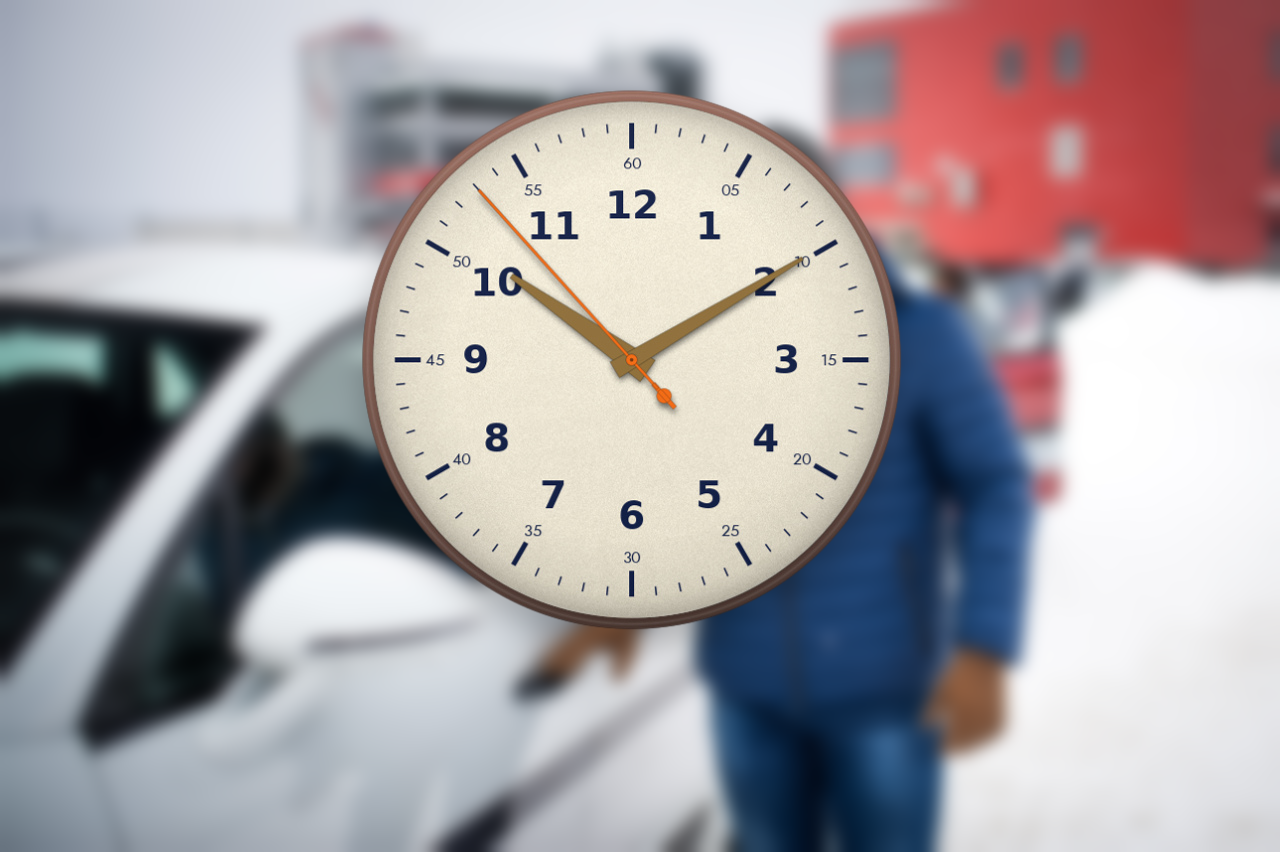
10.09.53
